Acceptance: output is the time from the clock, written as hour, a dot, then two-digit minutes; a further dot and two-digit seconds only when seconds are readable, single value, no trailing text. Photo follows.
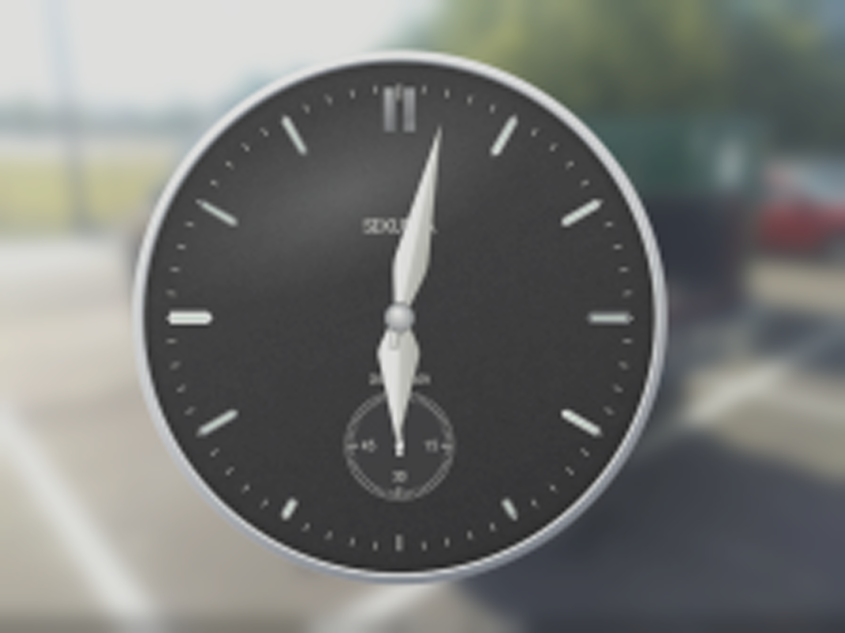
6.02
